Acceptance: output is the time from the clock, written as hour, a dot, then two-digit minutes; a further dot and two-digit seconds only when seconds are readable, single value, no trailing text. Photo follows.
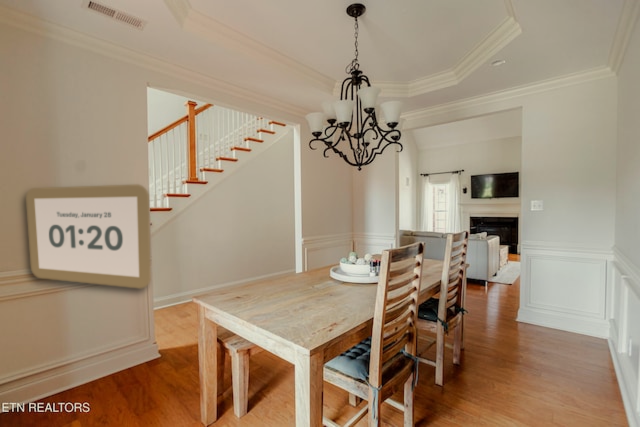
1.20
